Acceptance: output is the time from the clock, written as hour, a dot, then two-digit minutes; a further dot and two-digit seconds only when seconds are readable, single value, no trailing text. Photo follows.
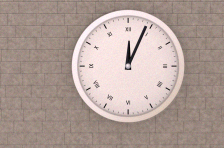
12.04
